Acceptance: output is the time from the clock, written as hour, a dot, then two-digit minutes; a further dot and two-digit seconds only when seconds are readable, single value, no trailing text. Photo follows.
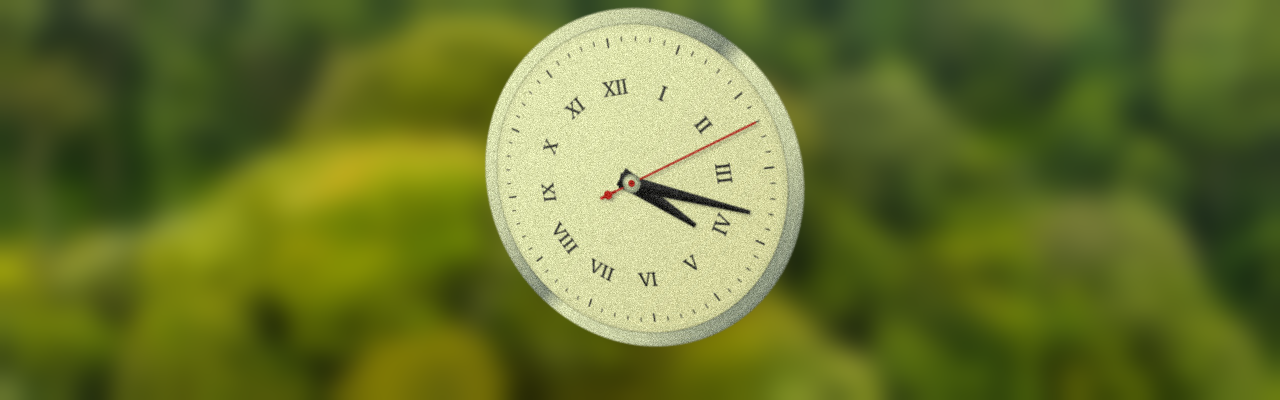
4.18.12
